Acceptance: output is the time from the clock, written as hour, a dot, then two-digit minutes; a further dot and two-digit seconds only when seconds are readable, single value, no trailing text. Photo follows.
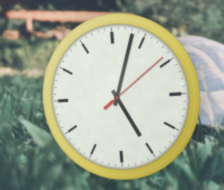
5.03.09
